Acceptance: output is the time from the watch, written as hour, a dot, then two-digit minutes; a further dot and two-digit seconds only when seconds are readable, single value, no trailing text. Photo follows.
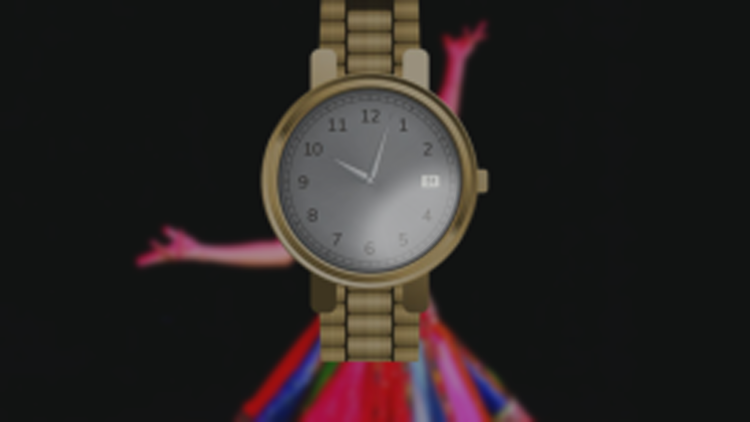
10.03
